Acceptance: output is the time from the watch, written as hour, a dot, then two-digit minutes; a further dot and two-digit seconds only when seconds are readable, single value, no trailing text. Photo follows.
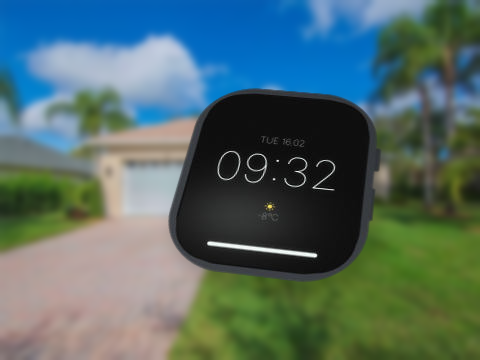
9.32
